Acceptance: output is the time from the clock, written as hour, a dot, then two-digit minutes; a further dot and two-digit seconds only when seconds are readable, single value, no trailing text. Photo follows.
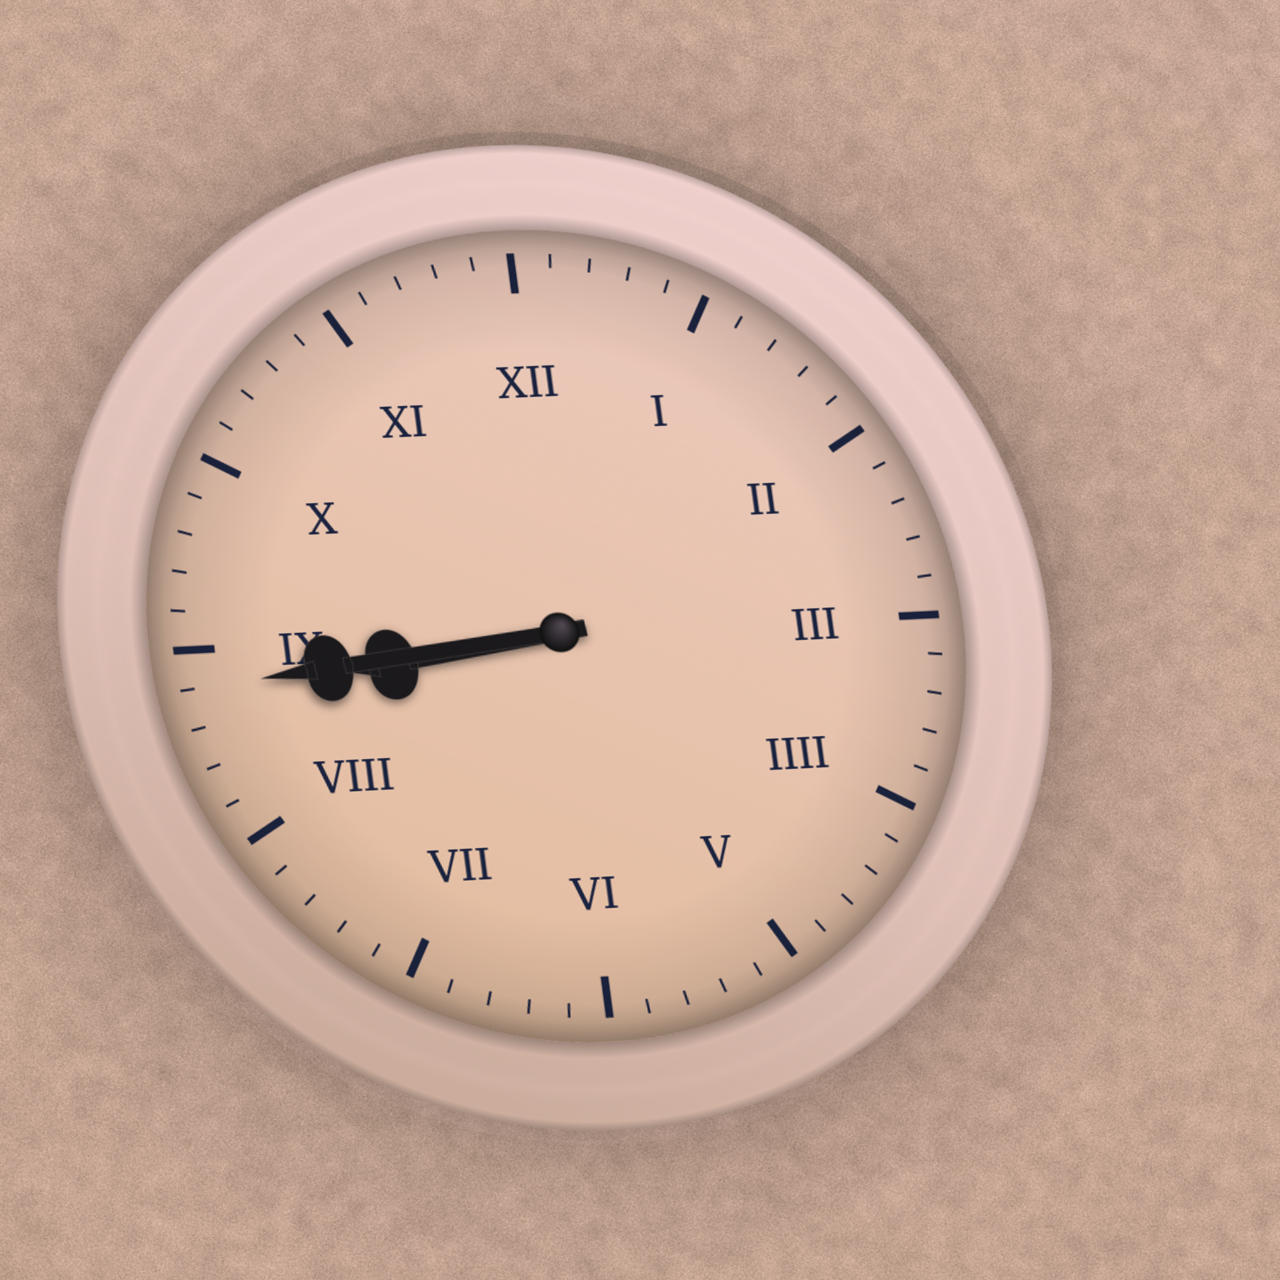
8.44
